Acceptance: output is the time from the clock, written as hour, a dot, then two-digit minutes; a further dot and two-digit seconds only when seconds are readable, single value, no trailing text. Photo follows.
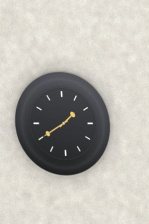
1.40
